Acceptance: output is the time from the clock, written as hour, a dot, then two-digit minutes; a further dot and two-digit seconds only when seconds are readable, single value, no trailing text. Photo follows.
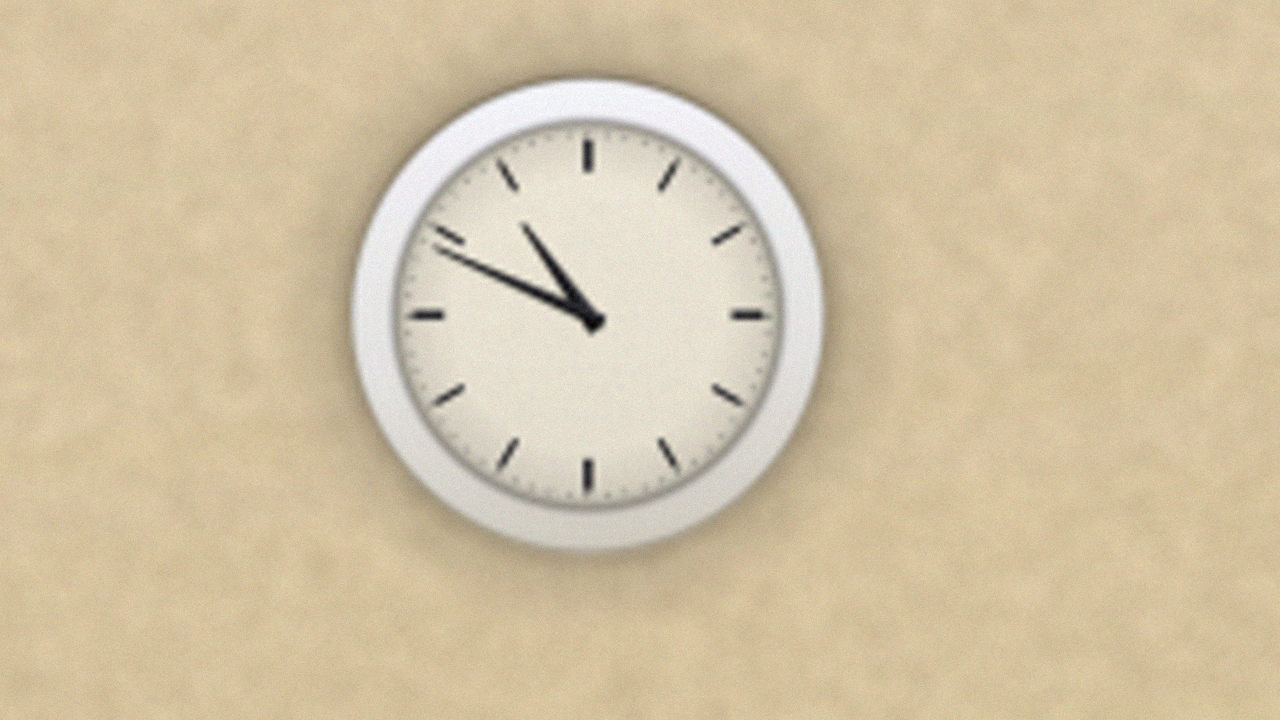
10.49
